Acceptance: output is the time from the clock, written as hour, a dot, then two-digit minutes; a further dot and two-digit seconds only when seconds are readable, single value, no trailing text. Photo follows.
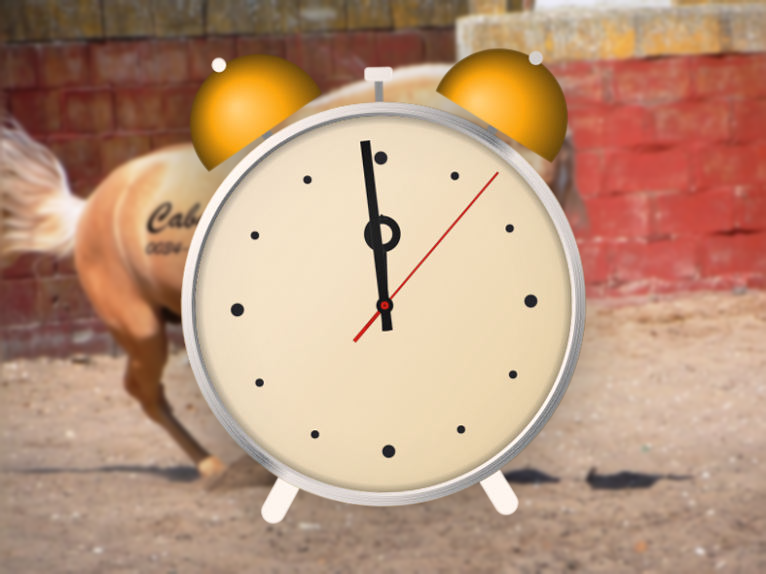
11.59.07
